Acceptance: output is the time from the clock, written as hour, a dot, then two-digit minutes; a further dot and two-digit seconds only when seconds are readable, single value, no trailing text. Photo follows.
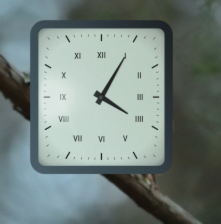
4.05
